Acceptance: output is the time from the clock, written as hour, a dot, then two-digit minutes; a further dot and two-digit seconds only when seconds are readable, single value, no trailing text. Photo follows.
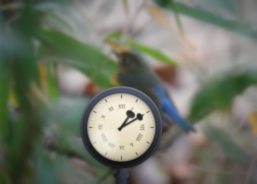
1.10
